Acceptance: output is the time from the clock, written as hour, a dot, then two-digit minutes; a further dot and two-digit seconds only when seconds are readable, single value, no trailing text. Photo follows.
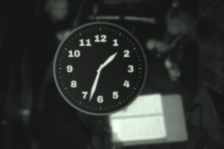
1.33
